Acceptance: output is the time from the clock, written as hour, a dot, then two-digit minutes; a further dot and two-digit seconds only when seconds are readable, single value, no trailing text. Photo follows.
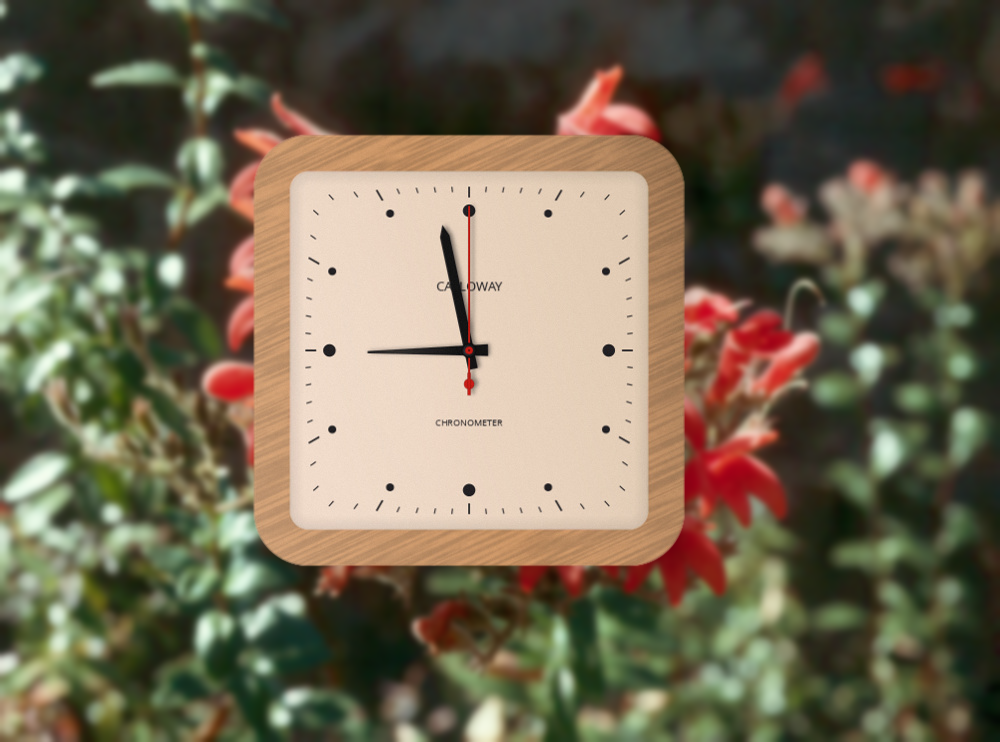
8.58.00
